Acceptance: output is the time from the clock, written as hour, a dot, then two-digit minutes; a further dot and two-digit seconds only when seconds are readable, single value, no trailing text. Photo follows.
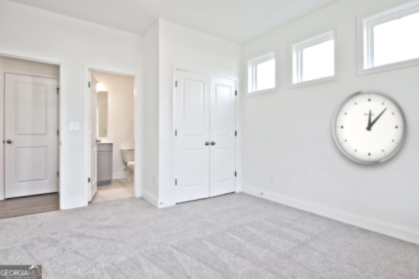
12.07
